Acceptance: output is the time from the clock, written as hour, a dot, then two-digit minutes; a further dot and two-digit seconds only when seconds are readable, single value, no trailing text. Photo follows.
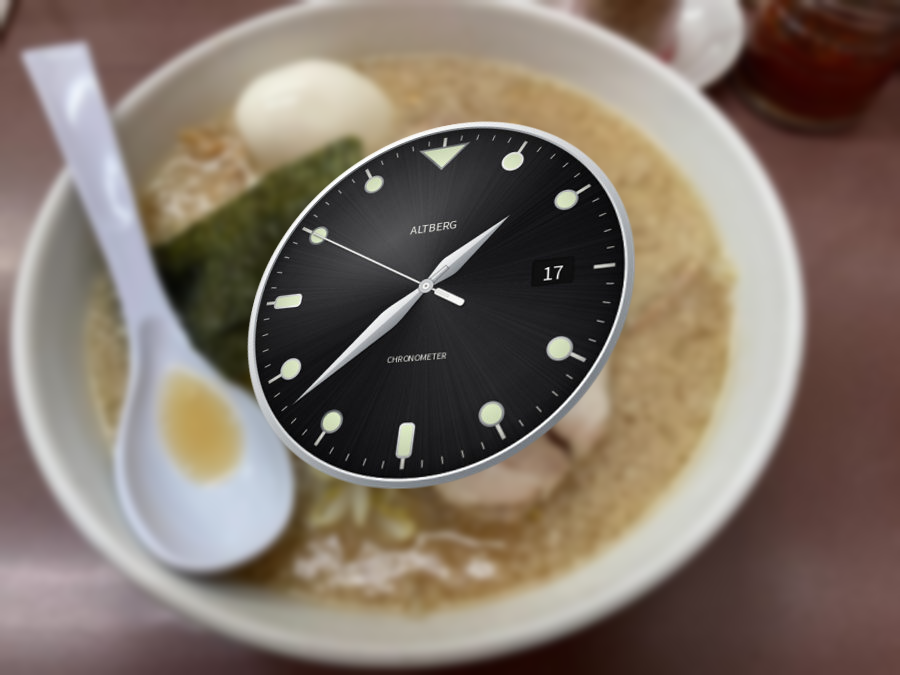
1.37.50
